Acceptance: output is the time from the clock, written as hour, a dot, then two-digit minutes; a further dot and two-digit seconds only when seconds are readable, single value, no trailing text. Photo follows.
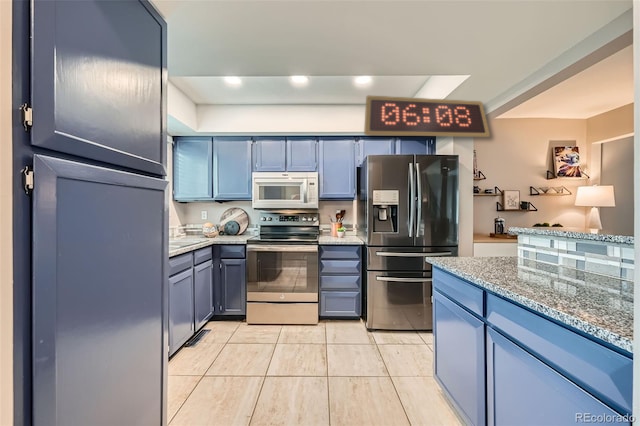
6.08
